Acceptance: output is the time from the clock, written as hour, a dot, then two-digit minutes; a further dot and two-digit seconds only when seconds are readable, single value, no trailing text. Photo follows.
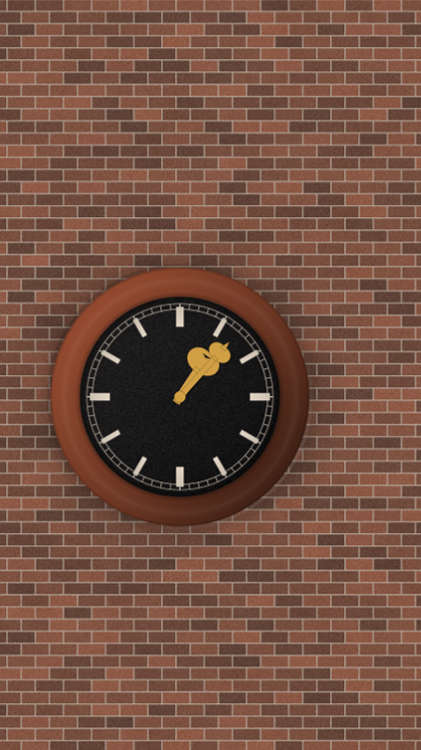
1.07
